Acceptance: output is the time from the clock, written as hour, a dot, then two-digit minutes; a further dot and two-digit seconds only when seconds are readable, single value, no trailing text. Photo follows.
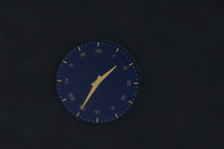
1.35
